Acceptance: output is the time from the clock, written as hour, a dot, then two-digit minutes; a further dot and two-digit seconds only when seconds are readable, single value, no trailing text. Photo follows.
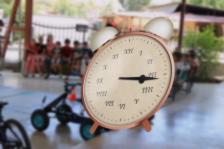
3.16
